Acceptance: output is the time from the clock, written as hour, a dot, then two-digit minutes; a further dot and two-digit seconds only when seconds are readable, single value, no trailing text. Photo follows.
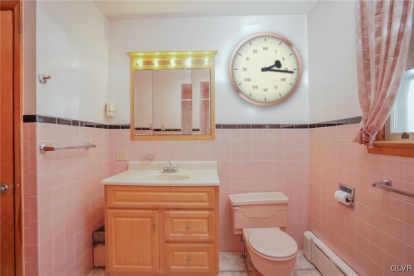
2.16
